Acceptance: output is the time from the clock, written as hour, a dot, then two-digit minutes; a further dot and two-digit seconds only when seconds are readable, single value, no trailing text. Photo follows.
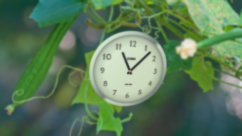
11.07
